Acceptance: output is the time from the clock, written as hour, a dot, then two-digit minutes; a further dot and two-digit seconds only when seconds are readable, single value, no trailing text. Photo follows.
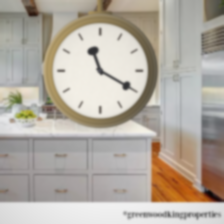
11.20
